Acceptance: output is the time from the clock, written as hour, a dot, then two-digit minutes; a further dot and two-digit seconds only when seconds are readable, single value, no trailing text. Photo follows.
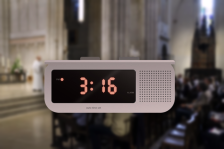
3.16
